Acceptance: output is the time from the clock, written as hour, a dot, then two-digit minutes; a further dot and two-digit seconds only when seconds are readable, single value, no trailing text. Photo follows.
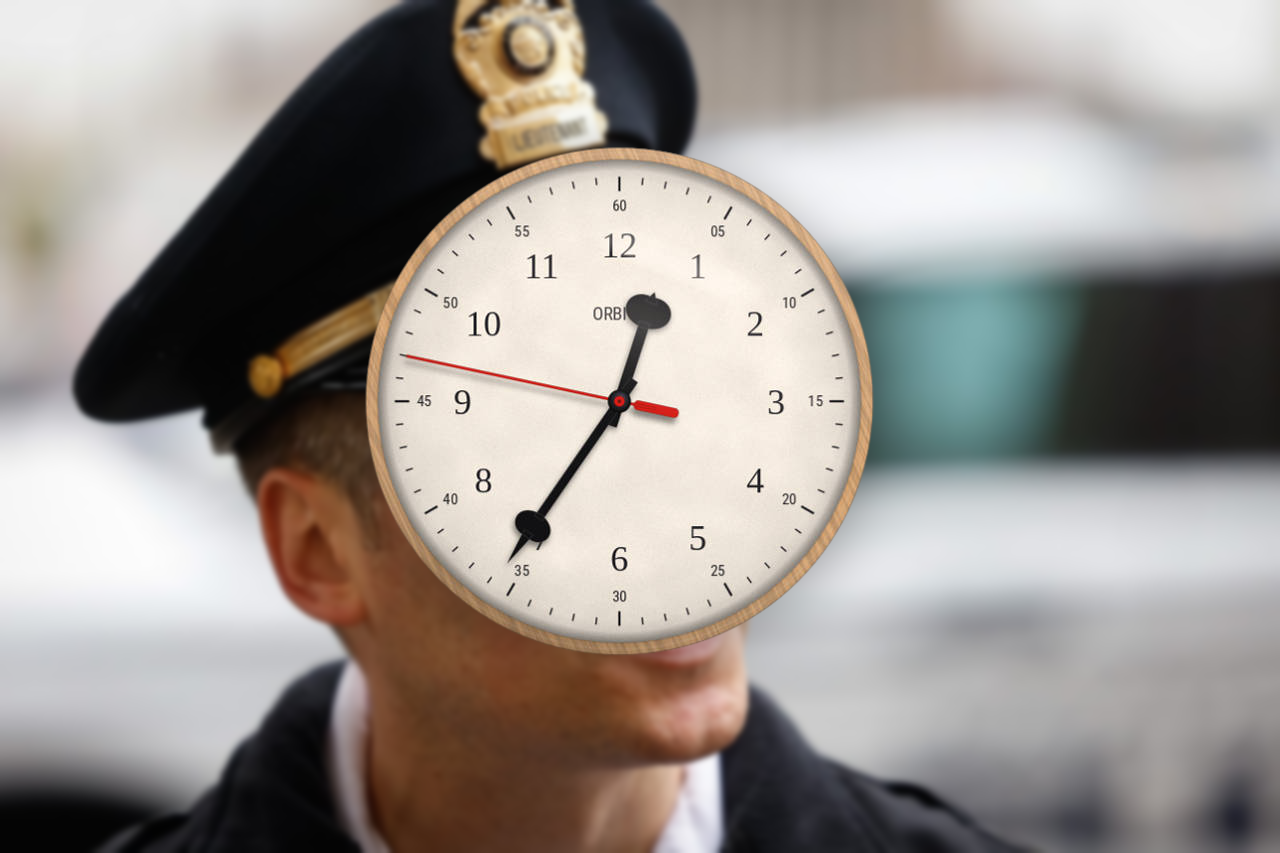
12.35.47
